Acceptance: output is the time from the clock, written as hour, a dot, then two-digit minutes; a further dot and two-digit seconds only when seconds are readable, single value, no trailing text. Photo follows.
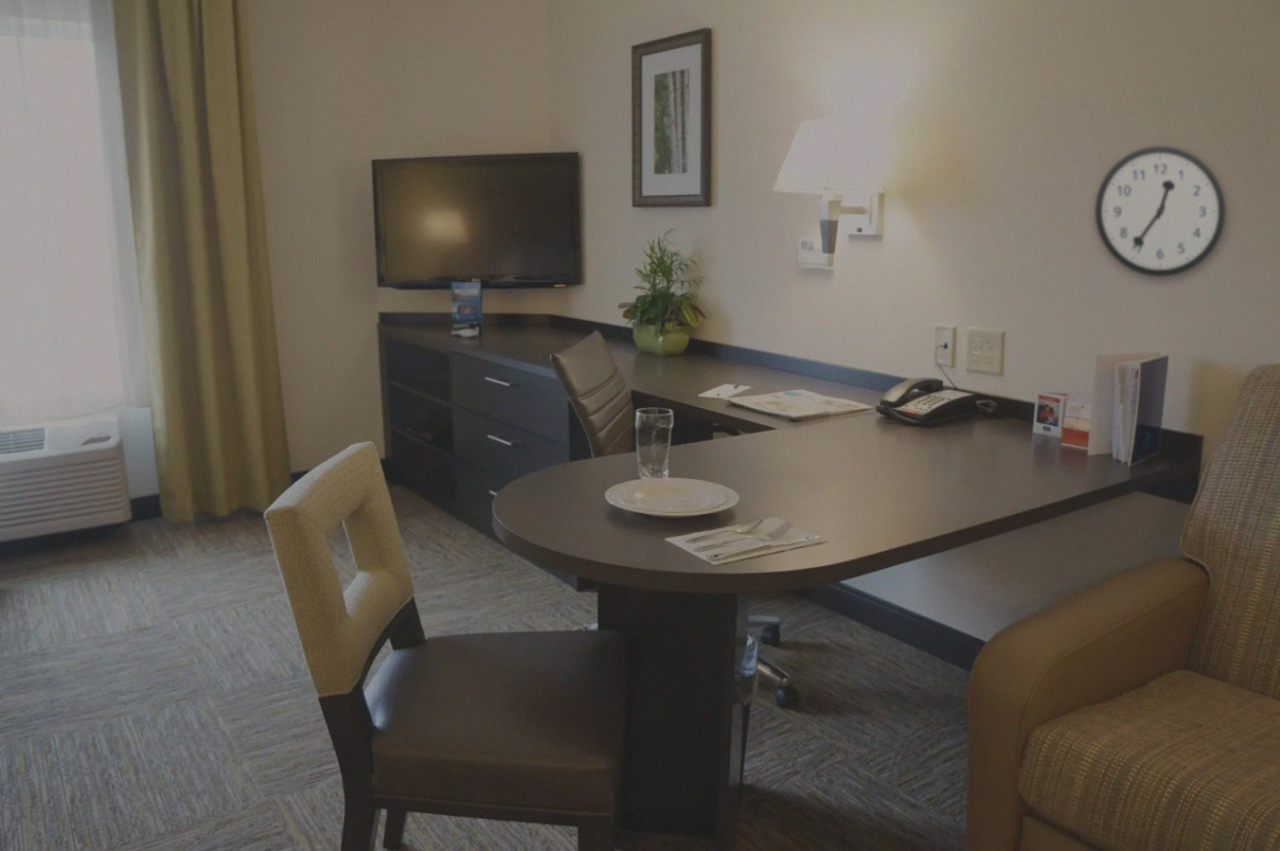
12.36
